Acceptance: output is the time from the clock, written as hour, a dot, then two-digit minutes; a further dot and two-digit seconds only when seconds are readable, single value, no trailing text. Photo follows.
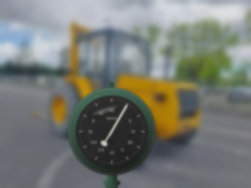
7.05
